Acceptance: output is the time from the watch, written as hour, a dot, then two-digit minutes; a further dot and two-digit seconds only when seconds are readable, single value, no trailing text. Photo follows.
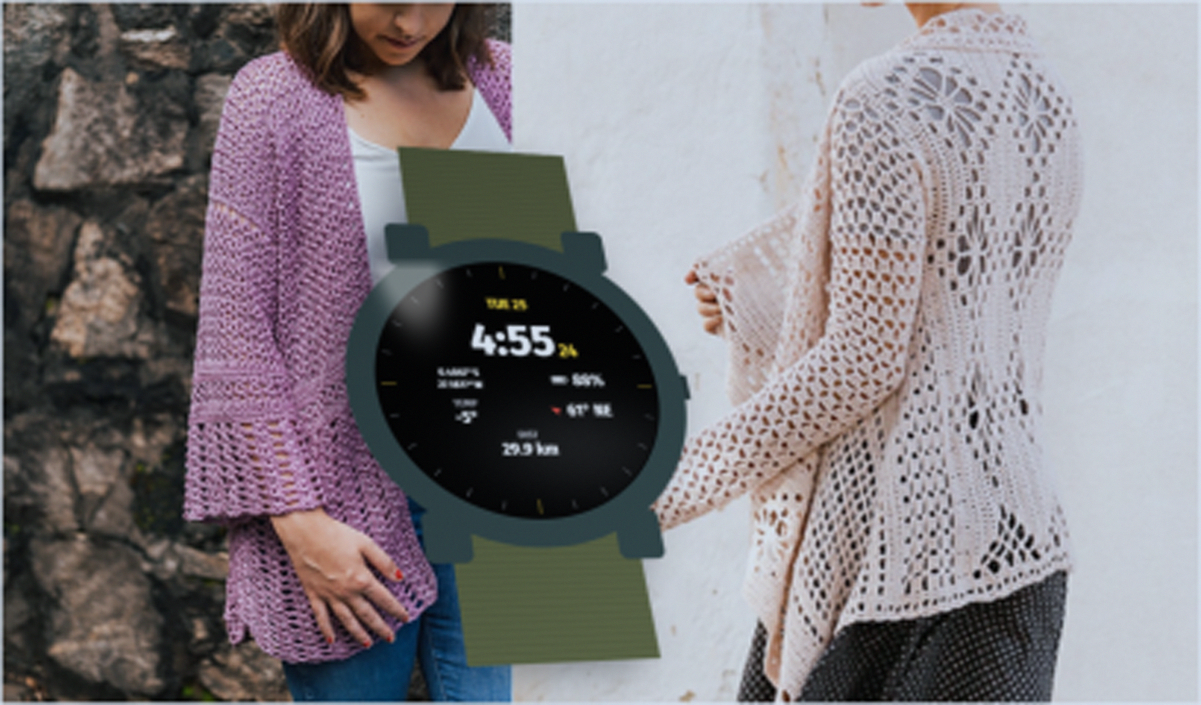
4.55
